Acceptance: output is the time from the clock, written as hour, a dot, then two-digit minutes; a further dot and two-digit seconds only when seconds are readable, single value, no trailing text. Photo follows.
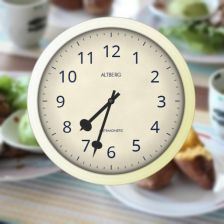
7.33
